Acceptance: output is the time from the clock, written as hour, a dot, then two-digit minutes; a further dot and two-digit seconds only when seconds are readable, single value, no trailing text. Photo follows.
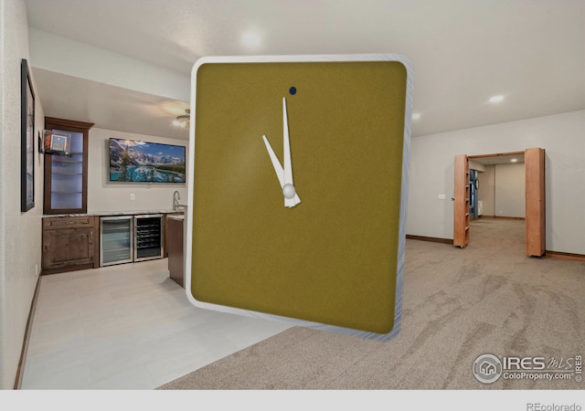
10.59
